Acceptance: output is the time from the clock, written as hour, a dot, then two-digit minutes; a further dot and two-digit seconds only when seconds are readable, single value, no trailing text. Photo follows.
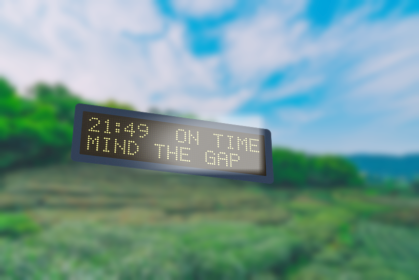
21.49
